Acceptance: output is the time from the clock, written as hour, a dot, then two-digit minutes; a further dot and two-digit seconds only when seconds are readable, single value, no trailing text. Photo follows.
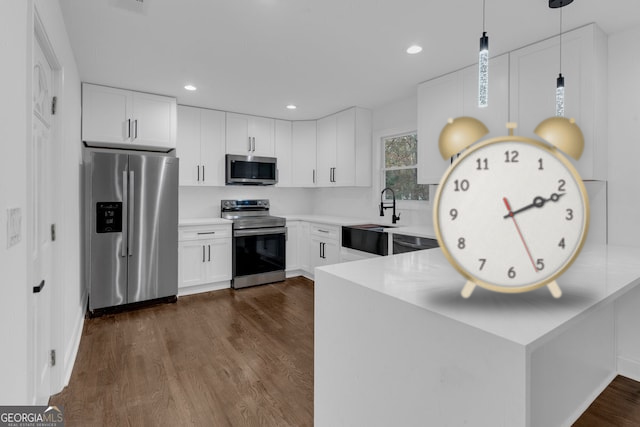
2.11.26
